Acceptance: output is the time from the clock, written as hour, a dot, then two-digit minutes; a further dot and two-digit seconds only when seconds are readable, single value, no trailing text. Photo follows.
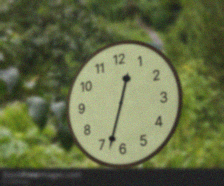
12.33
